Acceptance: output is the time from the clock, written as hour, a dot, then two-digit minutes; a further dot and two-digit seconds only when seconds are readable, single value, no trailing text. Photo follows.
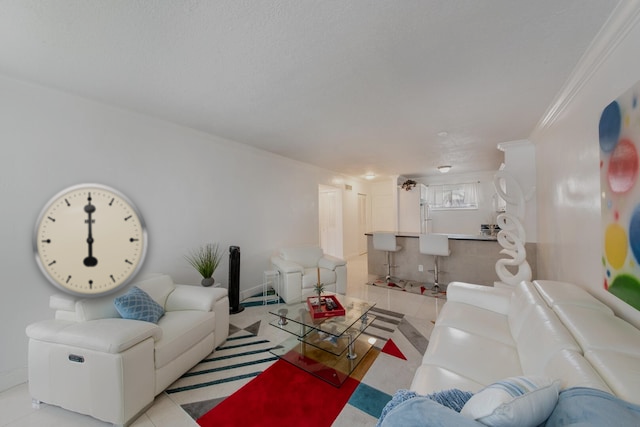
6.00
